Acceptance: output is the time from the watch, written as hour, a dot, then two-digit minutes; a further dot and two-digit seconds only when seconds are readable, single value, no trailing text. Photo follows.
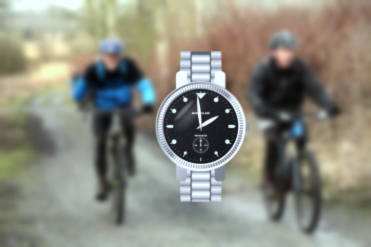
1.59
